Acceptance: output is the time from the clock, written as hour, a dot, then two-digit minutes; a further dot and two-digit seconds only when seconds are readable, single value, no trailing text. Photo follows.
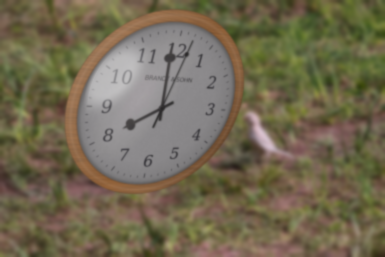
7.59.02
